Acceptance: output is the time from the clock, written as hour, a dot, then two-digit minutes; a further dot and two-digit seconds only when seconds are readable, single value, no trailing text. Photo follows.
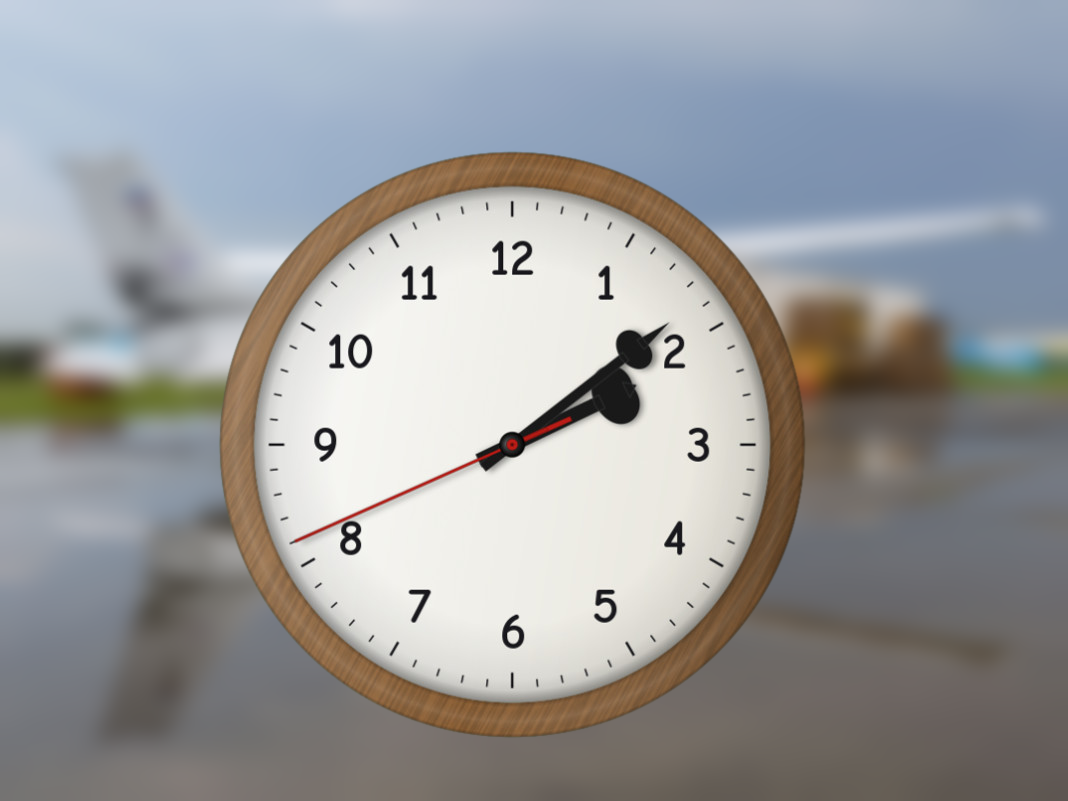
2.08.41
